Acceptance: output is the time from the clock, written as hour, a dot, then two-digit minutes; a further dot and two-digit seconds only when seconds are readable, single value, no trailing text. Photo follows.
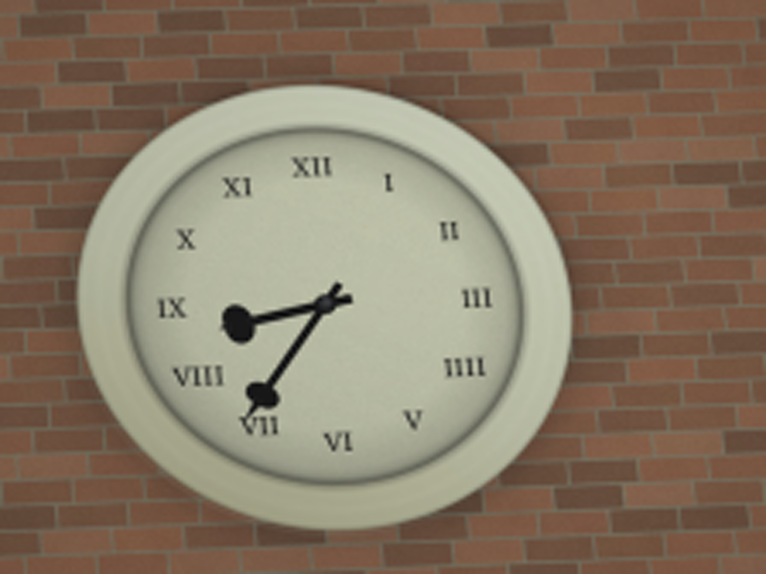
8.36
